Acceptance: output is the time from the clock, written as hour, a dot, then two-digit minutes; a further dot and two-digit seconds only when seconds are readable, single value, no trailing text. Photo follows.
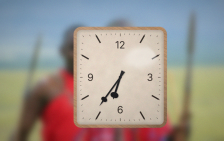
6.36
